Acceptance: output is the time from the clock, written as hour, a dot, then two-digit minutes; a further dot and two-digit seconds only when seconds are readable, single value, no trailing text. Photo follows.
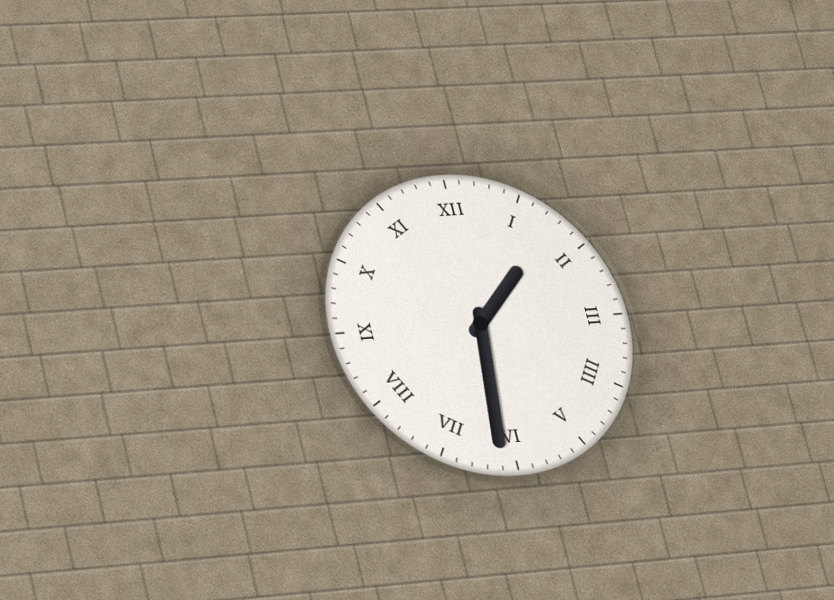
1.31
